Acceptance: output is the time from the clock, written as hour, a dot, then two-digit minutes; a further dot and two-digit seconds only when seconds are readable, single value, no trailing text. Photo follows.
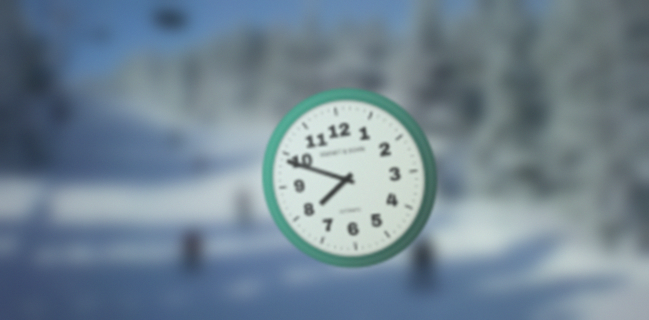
7.49
